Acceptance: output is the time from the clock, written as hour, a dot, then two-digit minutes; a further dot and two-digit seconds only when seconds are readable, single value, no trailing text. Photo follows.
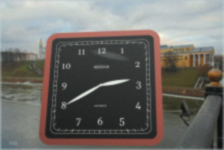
2.40
